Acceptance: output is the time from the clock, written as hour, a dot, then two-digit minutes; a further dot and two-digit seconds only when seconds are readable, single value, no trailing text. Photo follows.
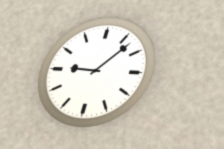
9.07
